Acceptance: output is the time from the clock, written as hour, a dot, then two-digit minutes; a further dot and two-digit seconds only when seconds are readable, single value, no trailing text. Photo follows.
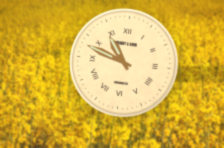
10.48
